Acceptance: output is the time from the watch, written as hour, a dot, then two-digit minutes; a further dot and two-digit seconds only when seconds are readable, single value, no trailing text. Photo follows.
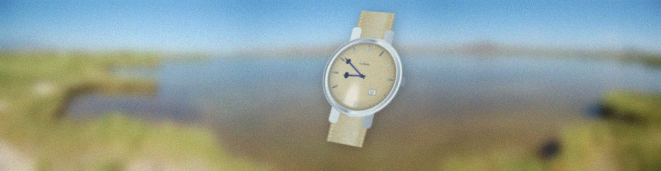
8.51
